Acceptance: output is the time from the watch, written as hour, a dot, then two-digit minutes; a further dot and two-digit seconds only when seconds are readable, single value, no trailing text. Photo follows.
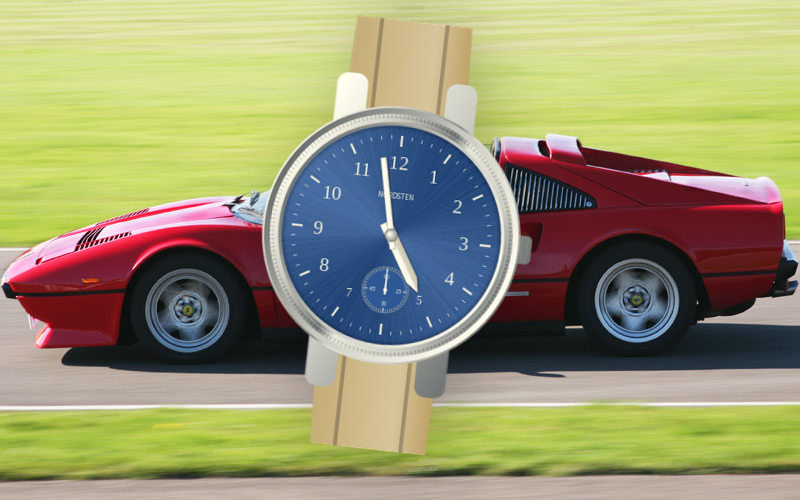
4.58
